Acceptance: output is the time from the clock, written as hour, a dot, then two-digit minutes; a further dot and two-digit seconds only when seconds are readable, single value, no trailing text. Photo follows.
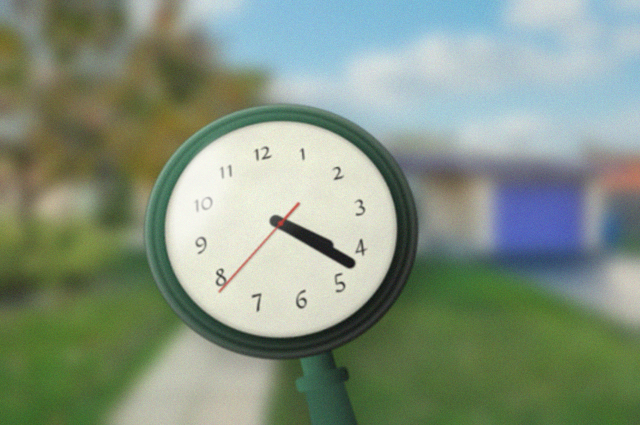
4.22.39
